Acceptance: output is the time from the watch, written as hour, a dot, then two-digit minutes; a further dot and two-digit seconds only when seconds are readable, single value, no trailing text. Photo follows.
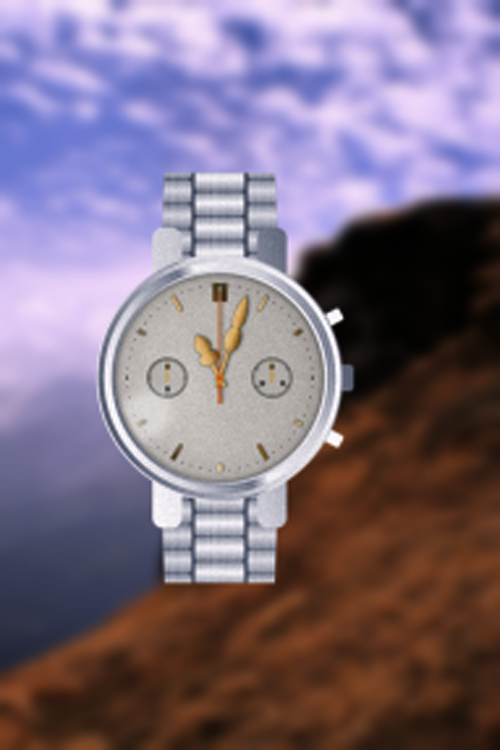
11.03
